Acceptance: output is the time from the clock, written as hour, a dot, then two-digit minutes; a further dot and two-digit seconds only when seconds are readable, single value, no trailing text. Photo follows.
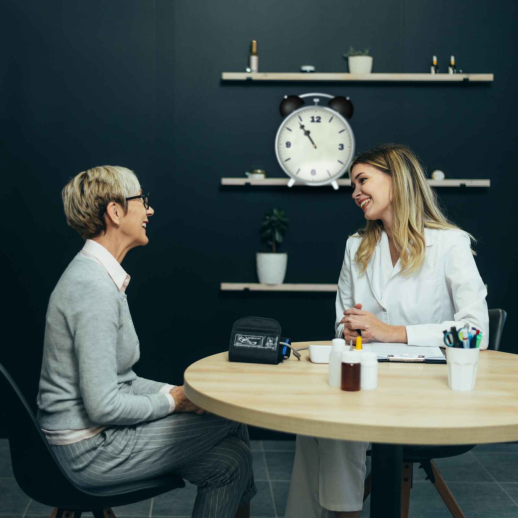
10.54
